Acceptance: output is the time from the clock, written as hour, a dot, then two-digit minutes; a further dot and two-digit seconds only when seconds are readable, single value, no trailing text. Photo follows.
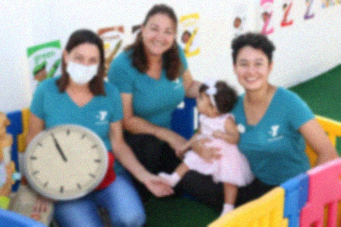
10.55
